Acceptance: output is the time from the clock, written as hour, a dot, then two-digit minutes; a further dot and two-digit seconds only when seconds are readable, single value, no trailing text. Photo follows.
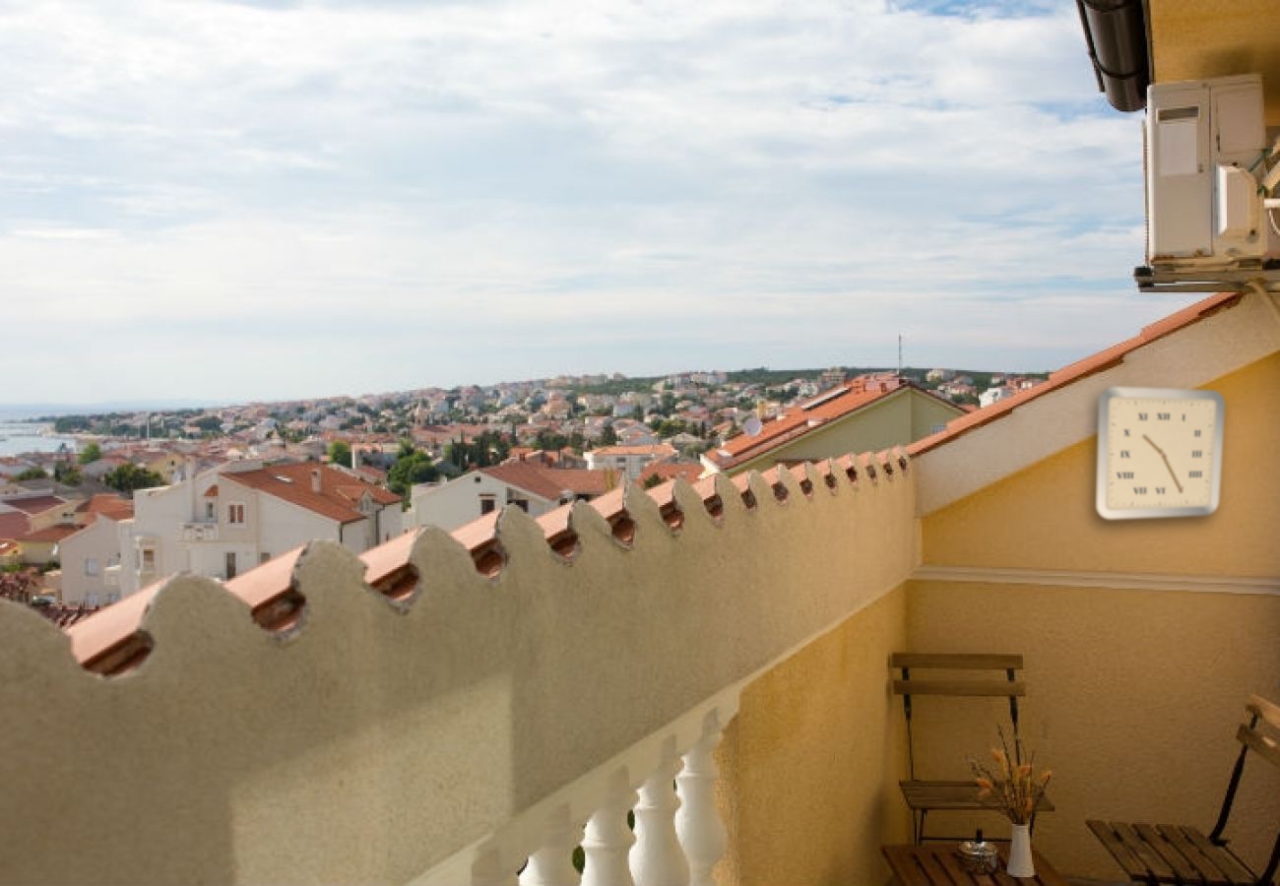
10.25
